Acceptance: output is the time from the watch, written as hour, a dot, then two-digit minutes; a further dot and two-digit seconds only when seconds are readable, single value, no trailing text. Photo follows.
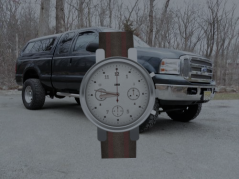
8.47
